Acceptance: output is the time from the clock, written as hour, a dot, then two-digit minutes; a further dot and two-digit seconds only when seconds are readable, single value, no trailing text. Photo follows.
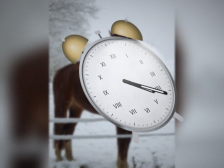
4.21
